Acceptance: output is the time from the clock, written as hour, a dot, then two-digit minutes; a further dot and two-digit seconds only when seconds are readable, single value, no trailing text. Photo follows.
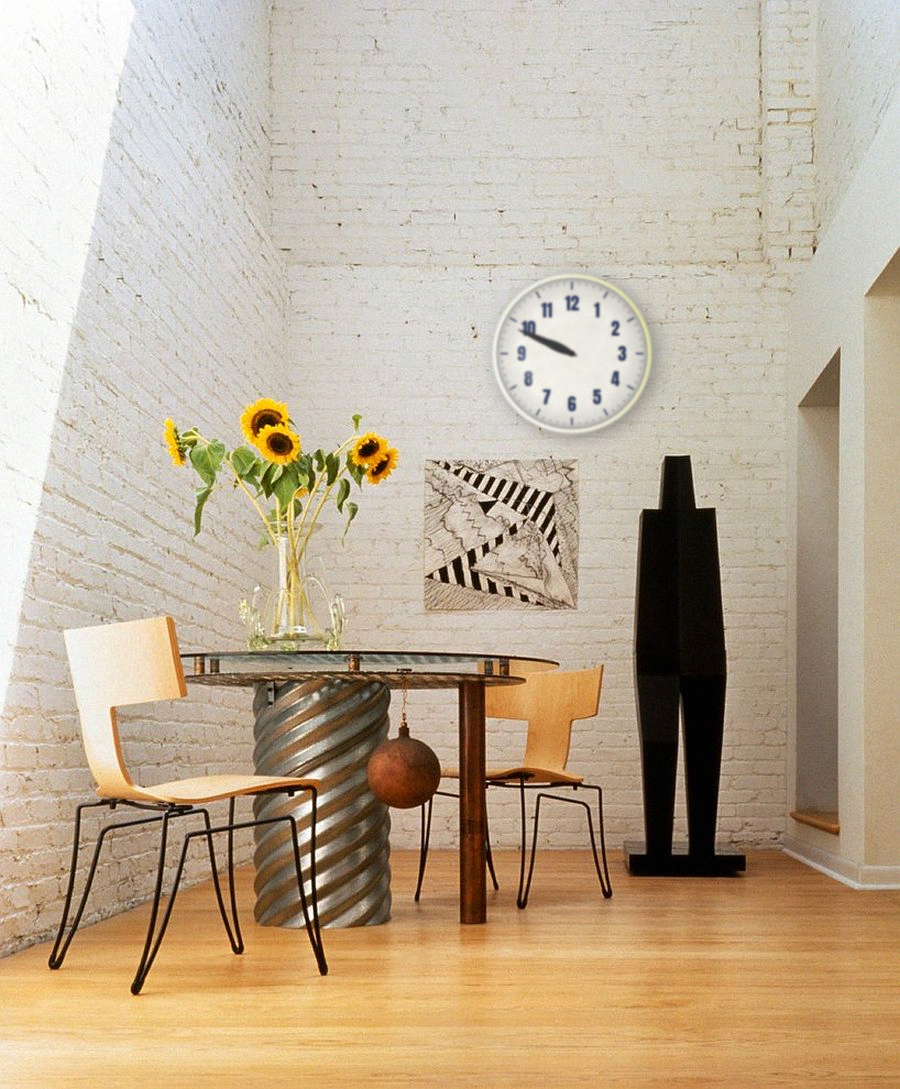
9.49
